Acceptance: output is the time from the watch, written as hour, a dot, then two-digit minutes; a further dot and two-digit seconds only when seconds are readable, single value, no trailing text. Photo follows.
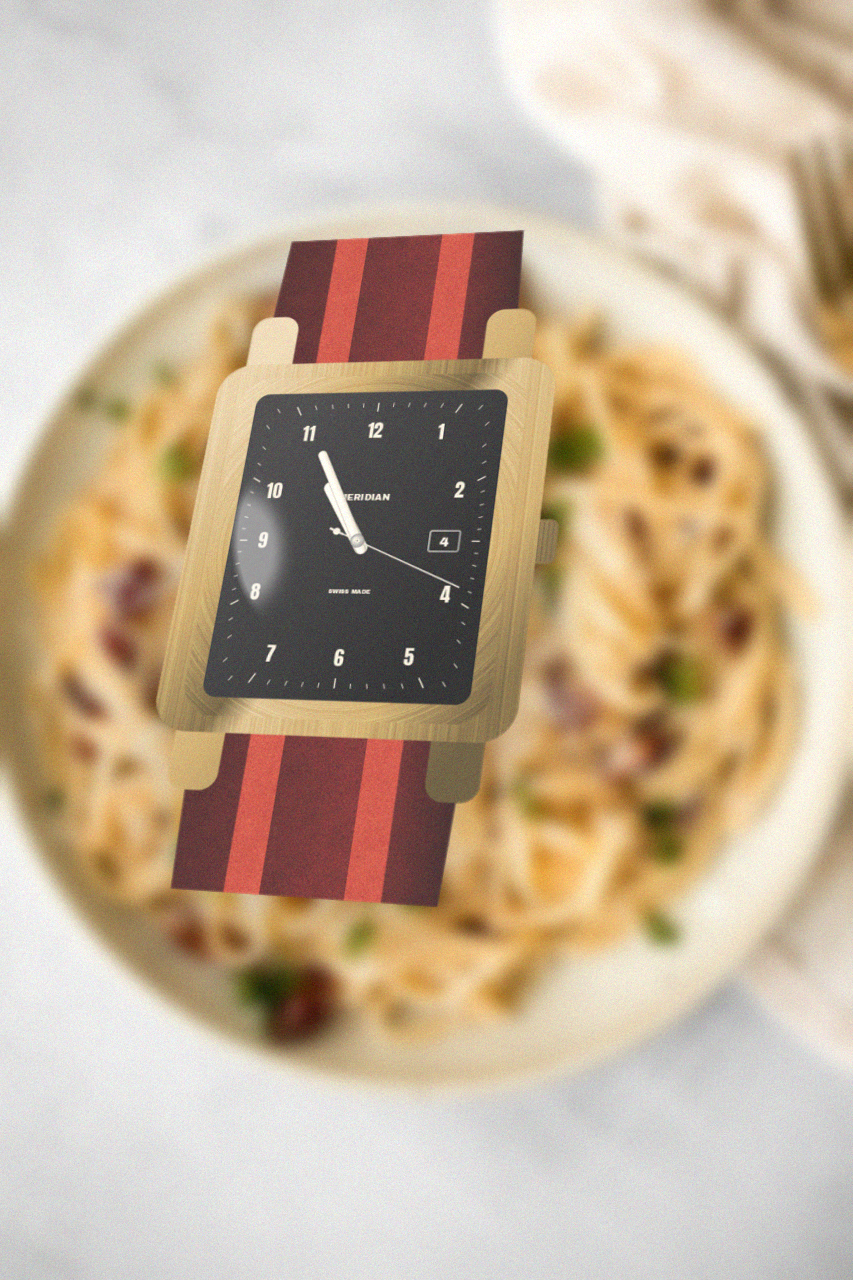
10.55.19
